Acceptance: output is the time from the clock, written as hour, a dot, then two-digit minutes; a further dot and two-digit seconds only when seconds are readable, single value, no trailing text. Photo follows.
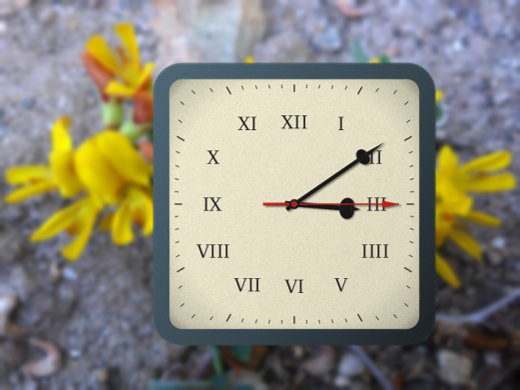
3.09.15
